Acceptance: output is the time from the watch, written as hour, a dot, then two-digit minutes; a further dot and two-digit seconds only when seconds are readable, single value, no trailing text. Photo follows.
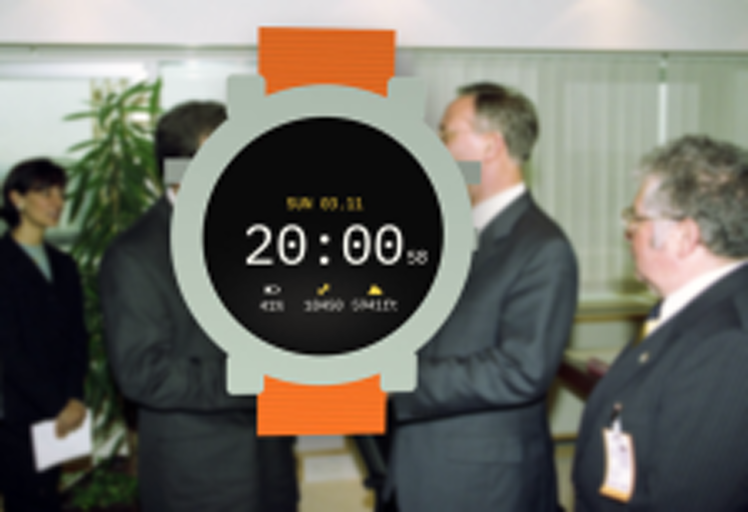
20.00
